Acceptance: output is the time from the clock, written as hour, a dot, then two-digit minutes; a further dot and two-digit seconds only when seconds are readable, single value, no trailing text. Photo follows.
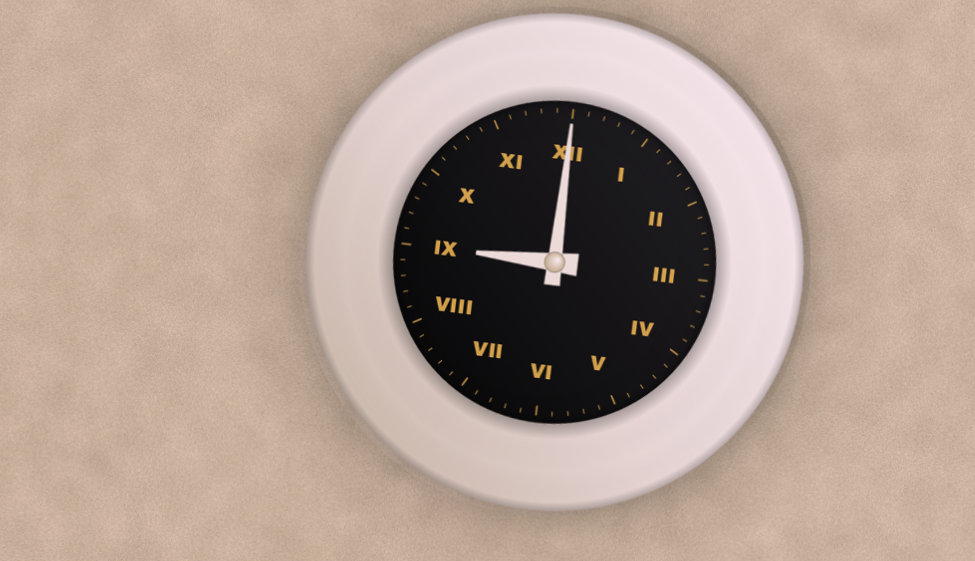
9.00
